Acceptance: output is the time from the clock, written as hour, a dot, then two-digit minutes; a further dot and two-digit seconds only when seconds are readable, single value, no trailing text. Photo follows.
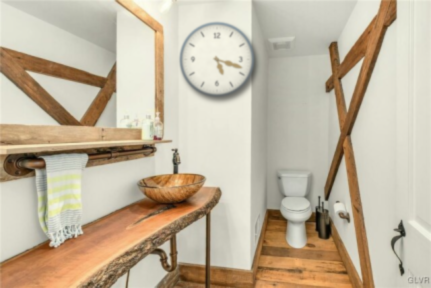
5.18
